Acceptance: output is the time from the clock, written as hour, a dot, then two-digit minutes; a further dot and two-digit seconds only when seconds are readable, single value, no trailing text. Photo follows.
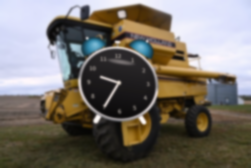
9.35
